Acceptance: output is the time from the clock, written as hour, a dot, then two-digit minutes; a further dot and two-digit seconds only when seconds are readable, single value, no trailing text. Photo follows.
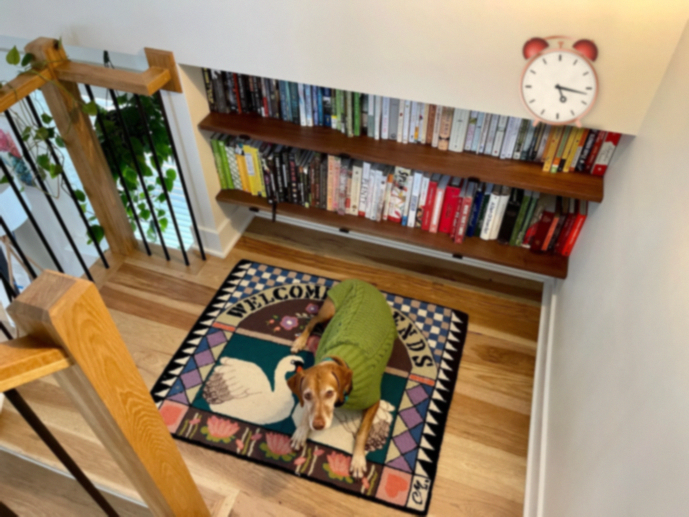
5.17
